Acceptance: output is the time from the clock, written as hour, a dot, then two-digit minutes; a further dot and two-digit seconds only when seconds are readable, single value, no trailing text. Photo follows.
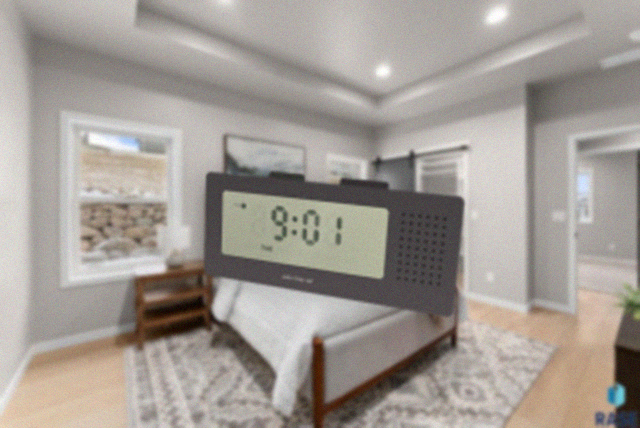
9.01
